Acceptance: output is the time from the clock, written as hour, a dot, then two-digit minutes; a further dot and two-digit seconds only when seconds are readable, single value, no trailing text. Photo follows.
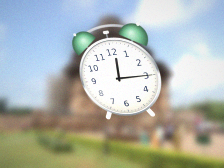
12.15
